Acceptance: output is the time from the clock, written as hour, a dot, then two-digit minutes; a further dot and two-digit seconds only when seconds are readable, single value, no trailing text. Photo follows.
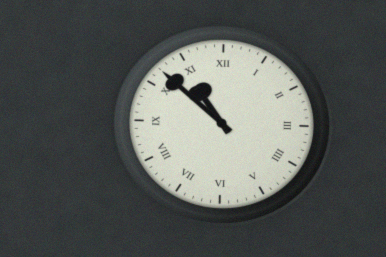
10.52
